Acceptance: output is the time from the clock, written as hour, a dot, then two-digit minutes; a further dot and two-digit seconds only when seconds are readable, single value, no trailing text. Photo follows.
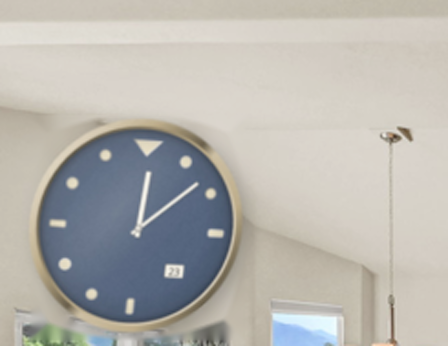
12.08
